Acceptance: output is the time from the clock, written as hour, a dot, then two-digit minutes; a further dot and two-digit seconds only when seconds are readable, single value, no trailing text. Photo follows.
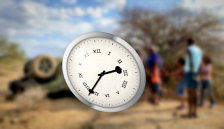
2.37
